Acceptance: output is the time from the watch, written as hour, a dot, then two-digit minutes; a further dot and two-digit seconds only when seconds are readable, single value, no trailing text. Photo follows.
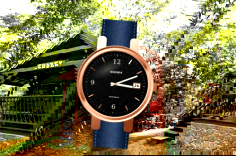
3.11
